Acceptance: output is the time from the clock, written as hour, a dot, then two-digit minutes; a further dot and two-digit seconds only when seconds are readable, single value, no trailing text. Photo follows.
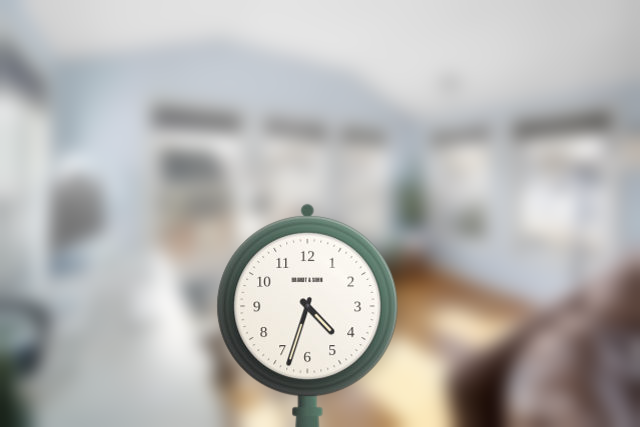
4.33
